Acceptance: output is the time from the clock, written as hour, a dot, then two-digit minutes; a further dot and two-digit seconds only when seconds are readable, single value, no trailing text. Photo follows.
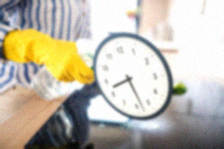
8.28
